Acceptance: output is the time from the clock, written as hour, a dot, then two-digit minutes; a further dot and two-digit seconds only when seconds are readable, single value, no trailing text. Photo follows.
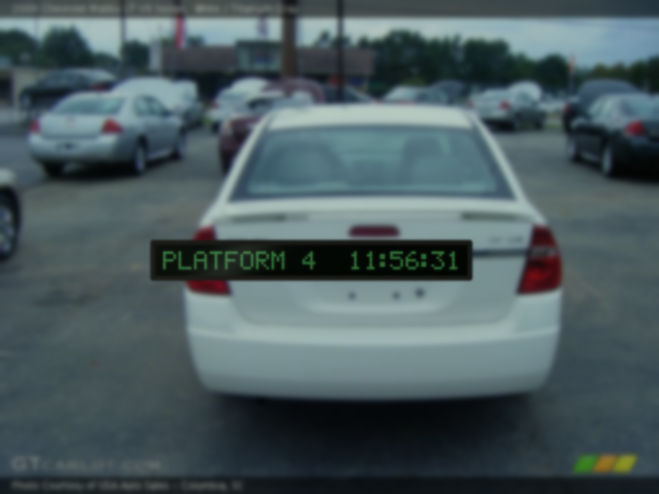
11.56.31
